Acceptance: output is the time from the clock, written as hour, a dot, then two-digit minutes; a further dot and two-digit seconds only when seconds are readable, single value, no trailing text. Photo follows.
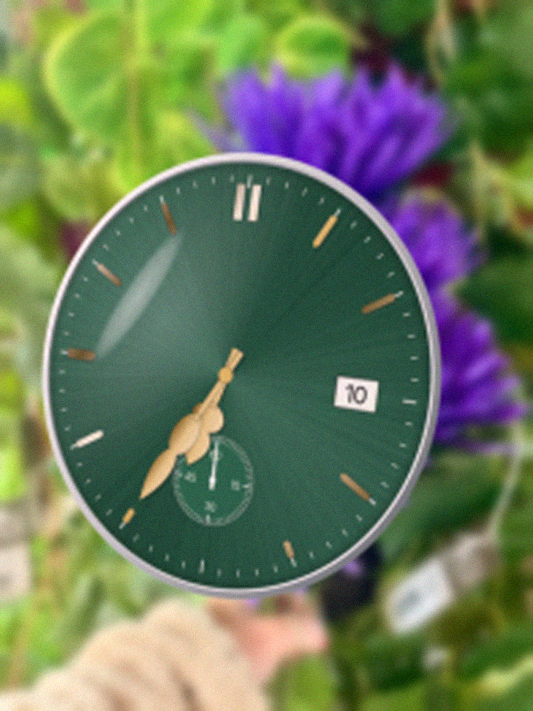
6.35
